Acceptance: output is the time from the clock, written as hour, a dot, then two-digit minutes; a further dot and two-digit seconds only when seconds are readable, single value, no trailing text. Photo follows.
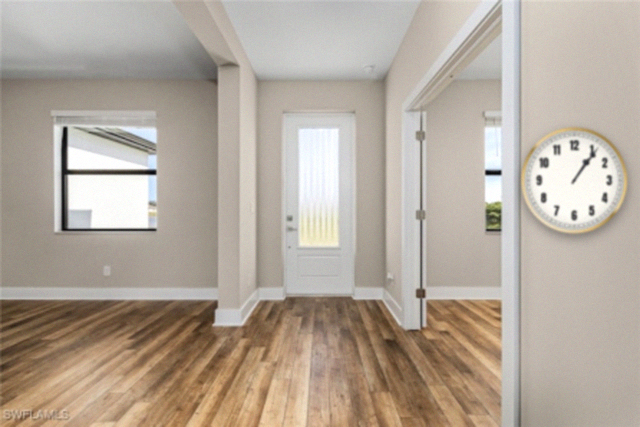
1.06
